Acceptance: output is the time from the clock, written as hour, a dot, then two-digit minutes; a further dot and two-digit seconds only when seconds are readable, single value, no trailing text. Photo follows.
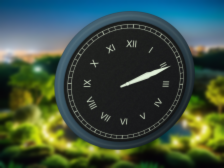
2.11
